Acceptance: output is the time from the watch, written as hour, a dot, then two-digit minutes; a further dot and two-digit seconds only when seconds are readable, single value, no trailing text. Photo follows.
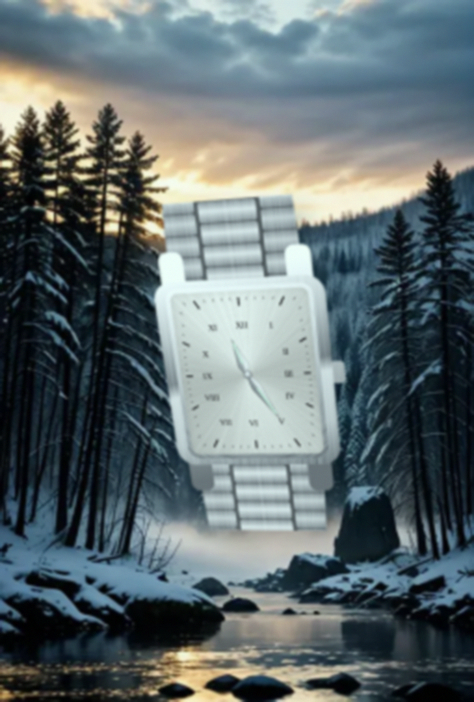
11.25
